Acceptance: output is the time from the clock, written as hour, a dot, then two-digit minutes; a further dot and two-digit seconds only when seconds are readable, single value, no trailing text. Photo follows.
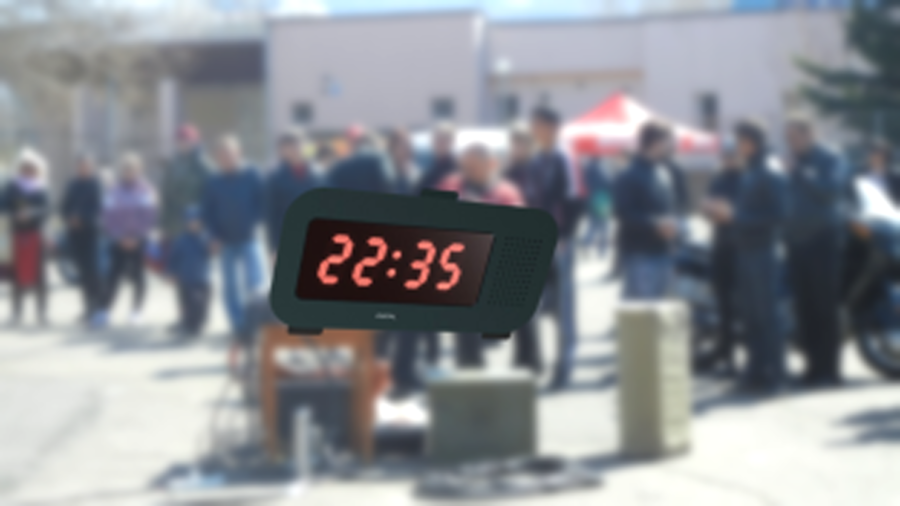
22.35
